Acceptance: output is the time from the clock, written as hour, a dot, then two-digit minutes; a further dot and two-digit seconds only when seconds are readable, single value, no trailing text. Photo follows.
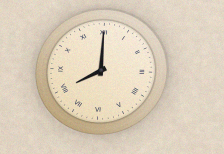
8.00
